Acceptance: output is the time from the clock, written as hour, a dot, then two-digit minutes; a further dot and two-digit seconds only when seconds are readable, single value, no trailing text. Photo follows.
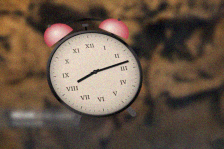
8.13
